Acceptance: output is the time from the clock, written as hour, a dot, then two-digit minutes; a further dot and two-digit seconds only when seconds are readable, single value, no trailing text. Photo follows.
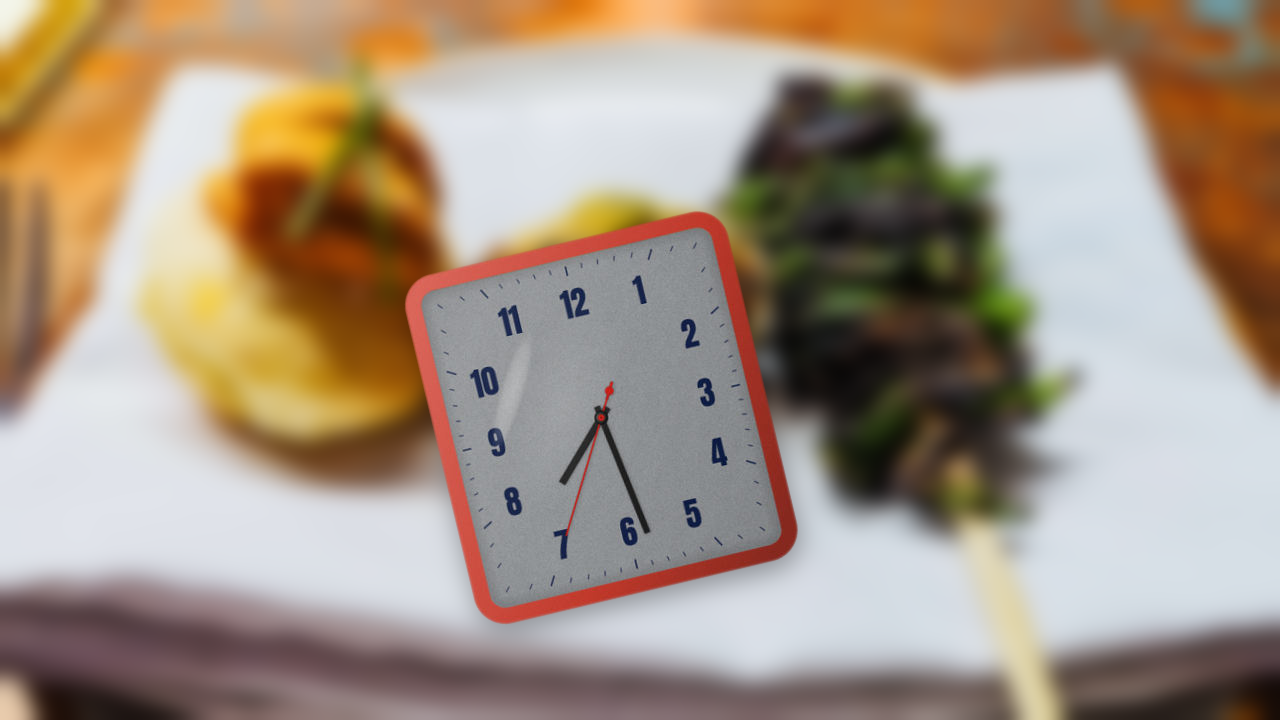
7.28.35
